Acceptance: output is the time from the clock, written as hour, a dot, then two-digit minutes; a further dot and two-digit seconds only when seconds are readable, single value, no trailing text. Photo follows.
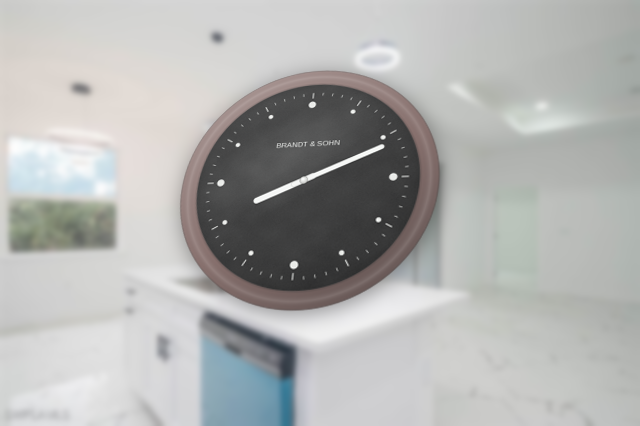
8.11
